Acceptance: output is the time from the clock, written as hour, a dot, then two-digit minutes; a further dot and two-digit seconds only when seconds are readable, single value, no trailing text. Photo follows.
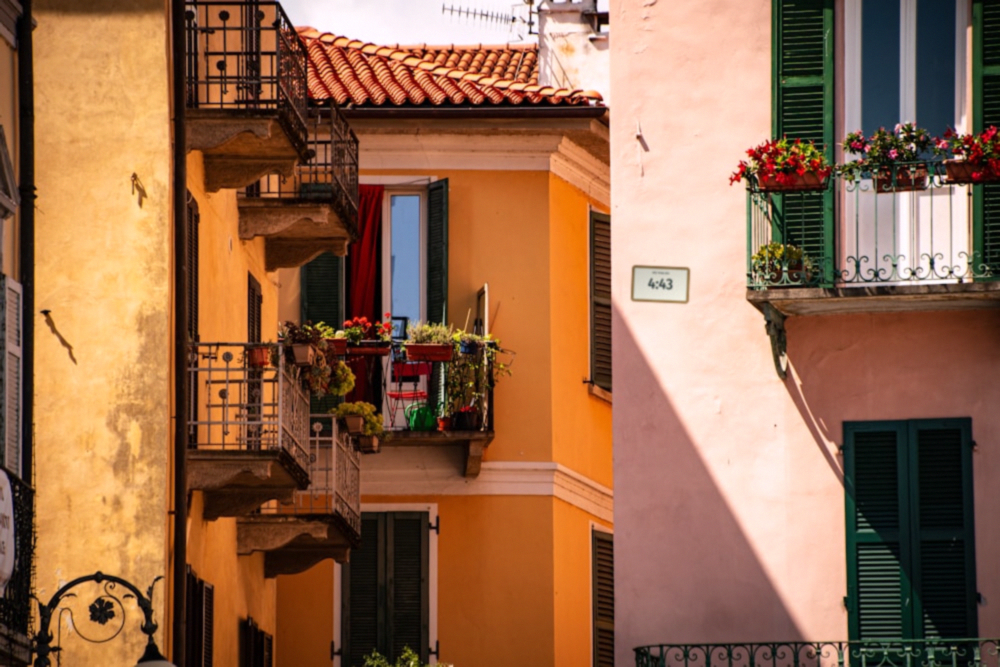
4.43
